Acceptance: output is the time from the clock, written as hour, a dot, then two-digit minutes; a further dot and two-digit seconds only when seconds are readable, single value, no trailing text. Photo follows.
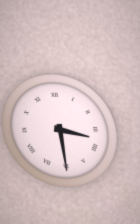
3.30
